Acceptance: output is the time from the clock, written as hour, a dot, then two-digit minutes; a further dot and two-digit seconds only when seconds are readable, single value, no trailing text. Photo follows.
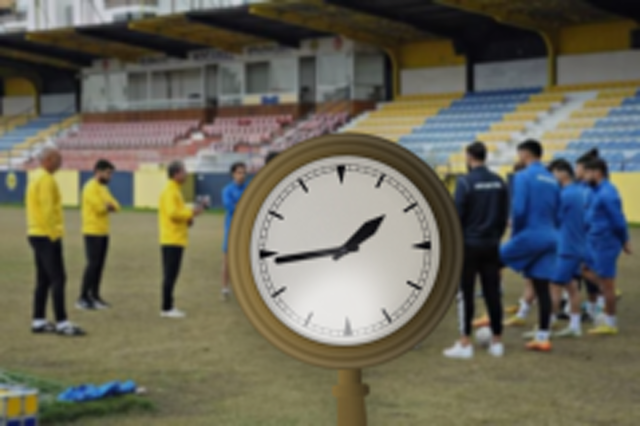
1.44
